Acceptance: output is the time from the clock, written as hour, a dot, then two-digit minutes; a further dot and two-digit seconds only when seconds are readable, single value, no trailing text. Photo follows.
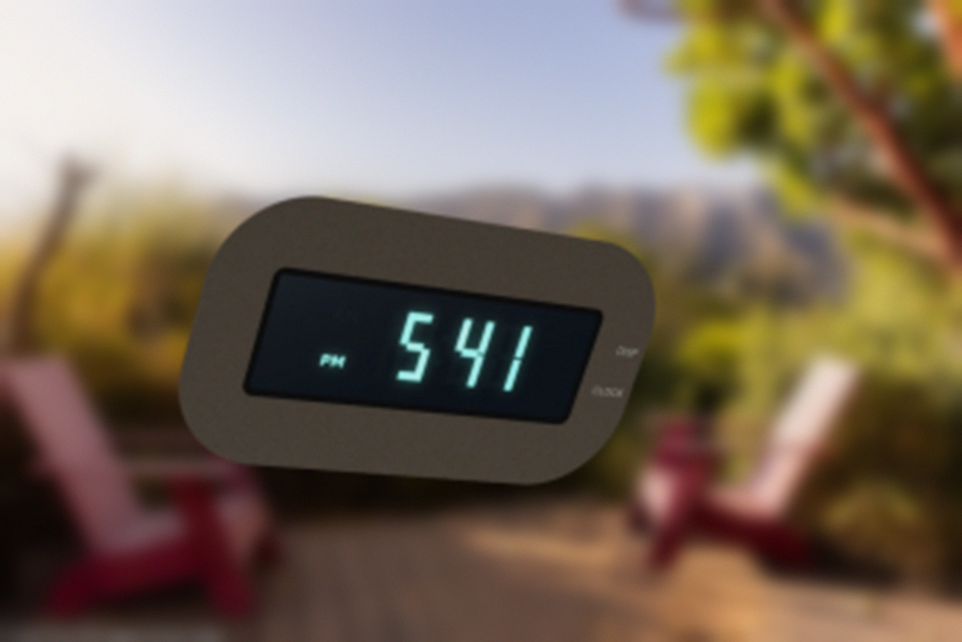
5.41
